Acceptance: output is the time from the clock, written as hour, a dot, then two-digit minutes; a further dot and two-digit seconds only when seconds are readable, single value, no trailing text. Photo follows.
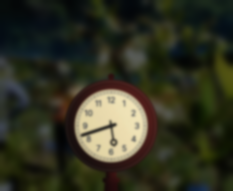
5.42
